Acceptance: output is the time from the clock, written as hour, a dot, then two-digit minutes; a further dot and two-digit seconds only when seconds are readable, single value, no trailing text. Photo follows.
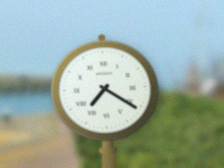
7.21
